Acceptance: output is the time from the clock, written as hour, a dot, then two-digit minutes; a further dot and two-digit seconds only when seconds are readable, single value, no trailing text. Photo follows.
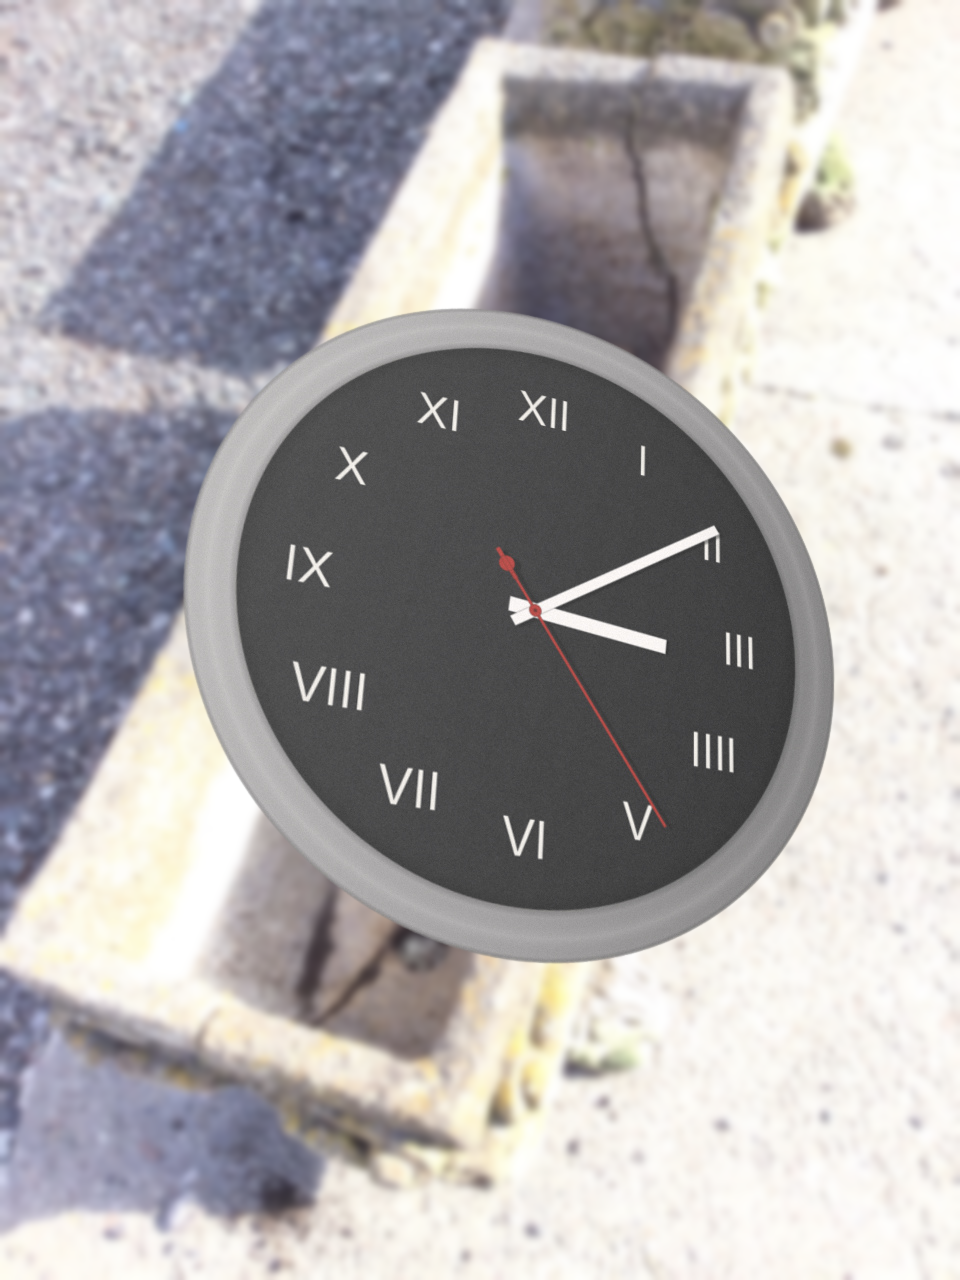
3.09.24
